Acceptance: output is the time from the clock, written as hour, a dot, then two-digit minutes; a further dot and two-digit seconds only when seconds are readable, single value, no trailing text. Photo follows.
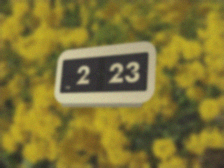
2.23
